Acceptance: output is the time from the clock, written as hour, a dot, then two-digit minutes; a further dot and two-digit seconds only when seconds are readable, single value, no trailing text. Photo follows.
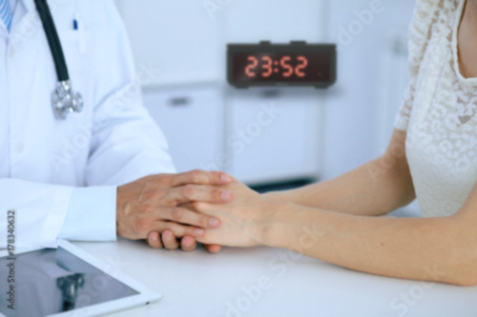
23.52
